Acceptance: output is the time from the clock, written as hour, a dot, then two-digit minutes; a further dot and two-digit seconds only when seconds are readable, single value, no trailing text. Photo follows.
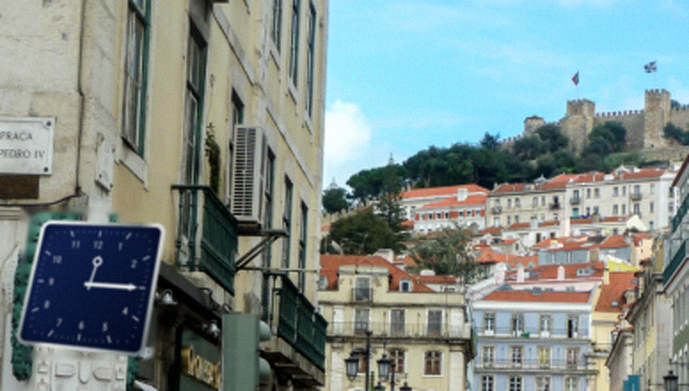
12.15
